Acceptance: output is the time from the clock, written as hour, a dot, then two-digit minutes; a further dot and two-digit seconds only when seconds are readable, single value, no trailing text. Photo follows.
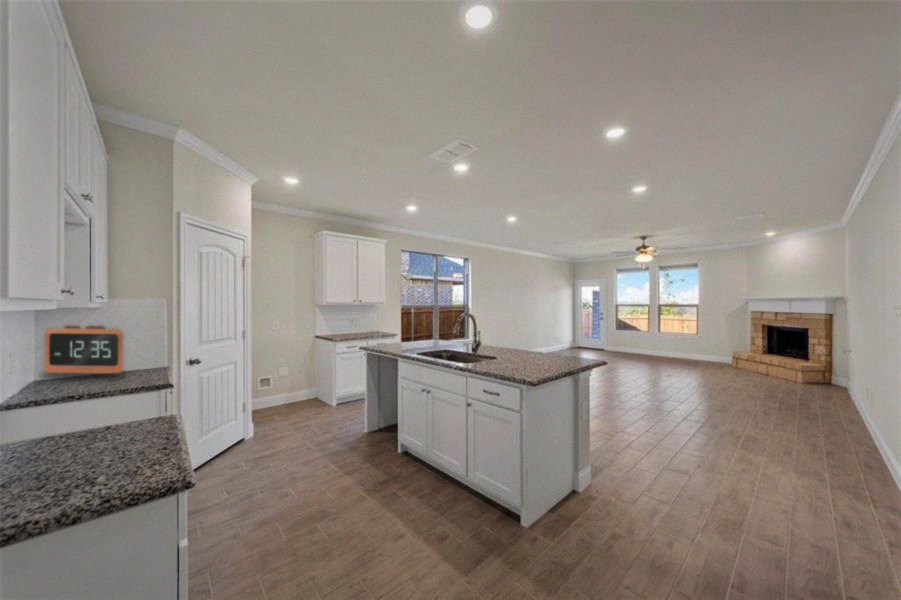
12.35
